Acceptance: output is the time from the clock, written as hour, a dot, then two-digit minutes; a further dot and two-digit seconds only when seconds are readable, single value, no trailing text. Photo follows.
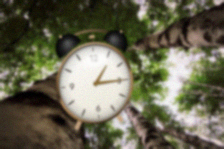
1.15
